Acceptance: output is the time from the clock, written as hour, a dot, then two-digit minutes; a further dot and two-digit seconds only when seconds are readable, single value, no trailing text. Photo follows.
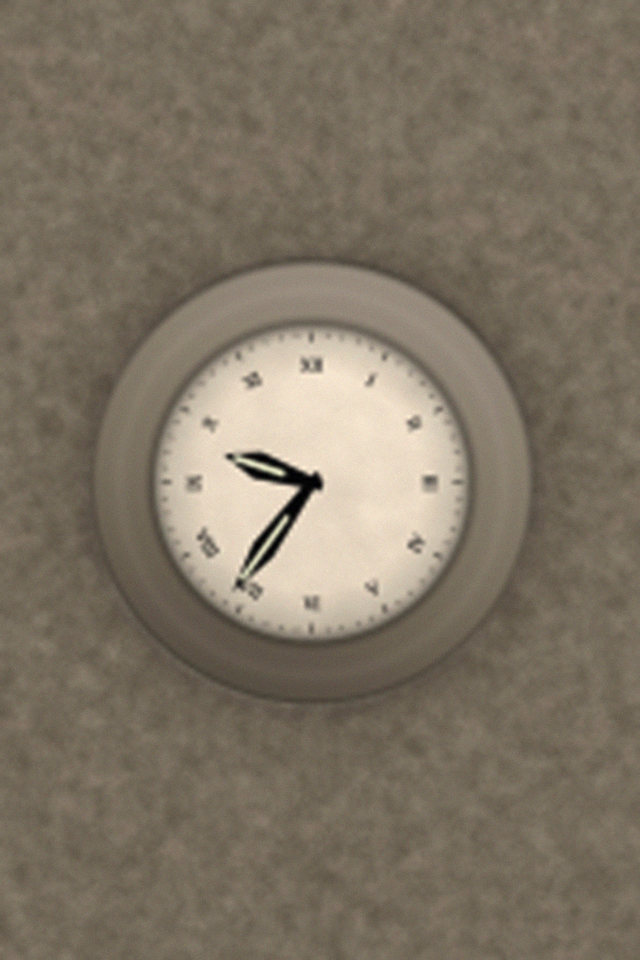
9.36
